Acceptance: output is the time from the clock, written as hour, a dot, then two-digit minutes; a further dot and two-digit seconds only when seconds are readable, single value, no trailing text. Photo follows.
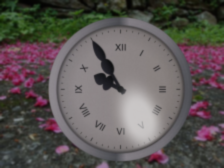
9.55
